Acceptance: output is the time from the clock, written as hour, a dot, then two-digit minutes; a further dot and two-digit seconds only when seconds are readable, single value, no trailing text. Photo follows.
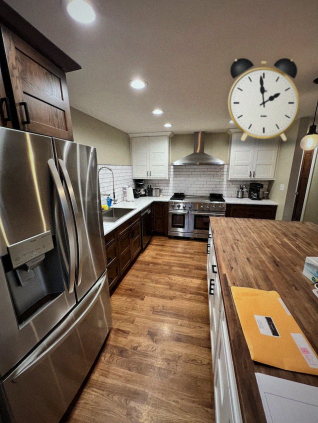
1.59
